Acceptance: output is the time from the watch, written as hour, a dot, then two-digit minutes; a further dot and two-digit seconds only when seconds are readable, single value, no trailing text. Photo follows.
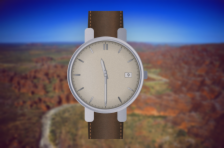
11.30
